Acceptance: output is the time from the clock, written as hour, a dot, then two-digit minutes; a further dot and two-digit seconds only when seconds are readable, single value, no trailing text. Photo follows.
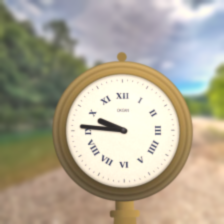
9.46
